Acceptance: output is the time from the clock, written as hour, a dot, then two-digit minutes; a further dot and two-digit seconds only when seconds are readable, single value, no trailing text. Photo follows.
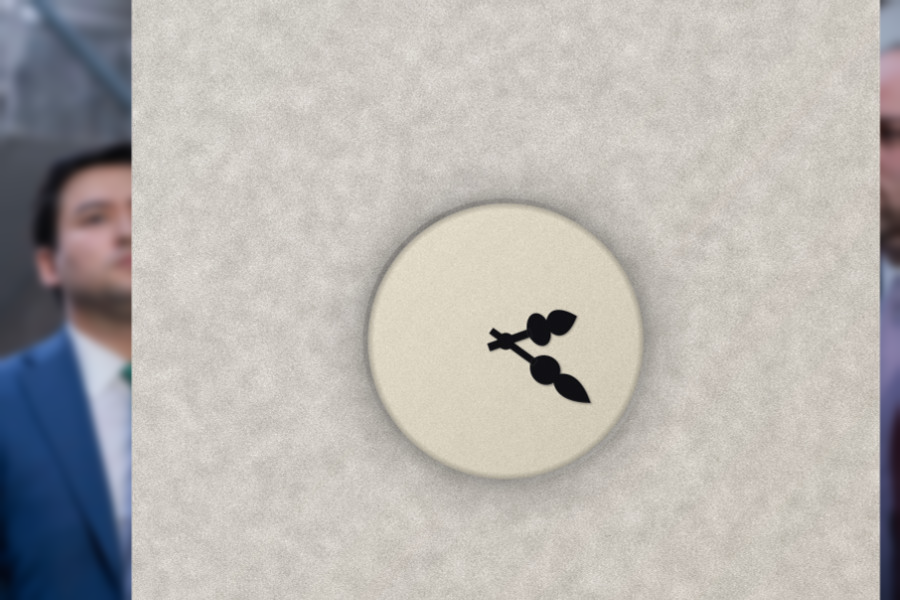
2.21
